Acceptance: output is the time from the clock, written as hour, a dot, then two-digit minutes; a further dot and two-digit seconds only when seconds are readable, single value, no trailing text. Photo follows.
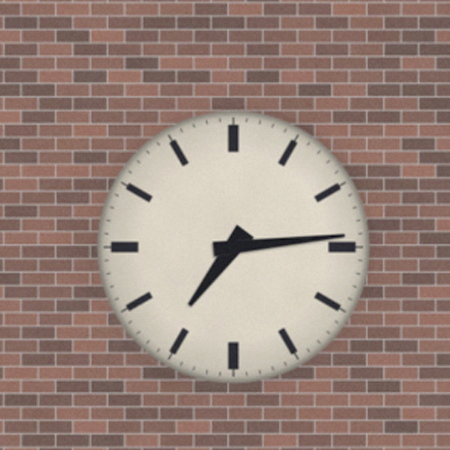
7.14
